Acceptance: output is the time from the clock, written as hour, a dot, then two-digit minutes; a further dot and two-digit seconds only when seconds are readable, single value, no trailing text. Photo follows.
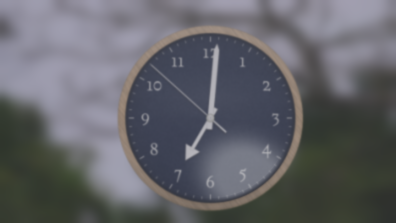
7.00.52
